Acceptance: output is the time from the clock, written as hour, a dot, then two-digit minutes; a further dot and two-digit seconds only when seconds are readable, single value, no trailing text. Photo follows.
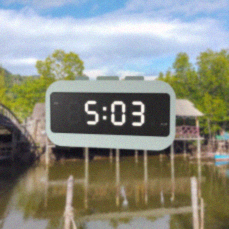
5.03
